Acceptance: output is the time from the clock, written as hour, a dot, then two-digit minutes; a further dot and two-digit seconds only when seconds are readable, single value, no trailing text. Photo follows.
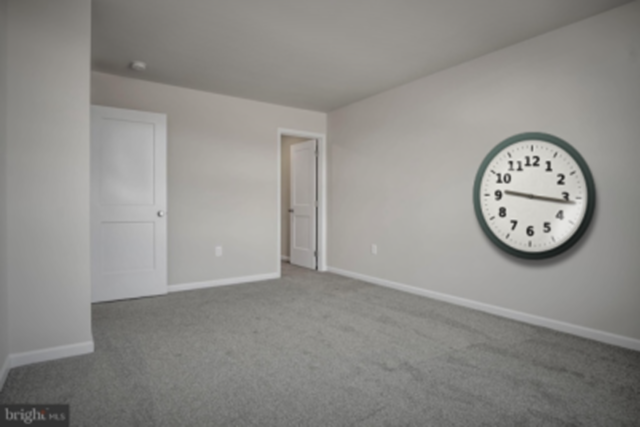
9.16
